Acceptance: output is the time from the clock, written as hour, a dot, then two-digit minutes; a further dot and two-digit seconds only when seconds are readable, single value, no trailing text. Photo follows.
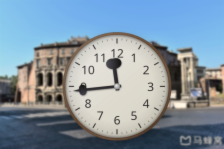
11.44
